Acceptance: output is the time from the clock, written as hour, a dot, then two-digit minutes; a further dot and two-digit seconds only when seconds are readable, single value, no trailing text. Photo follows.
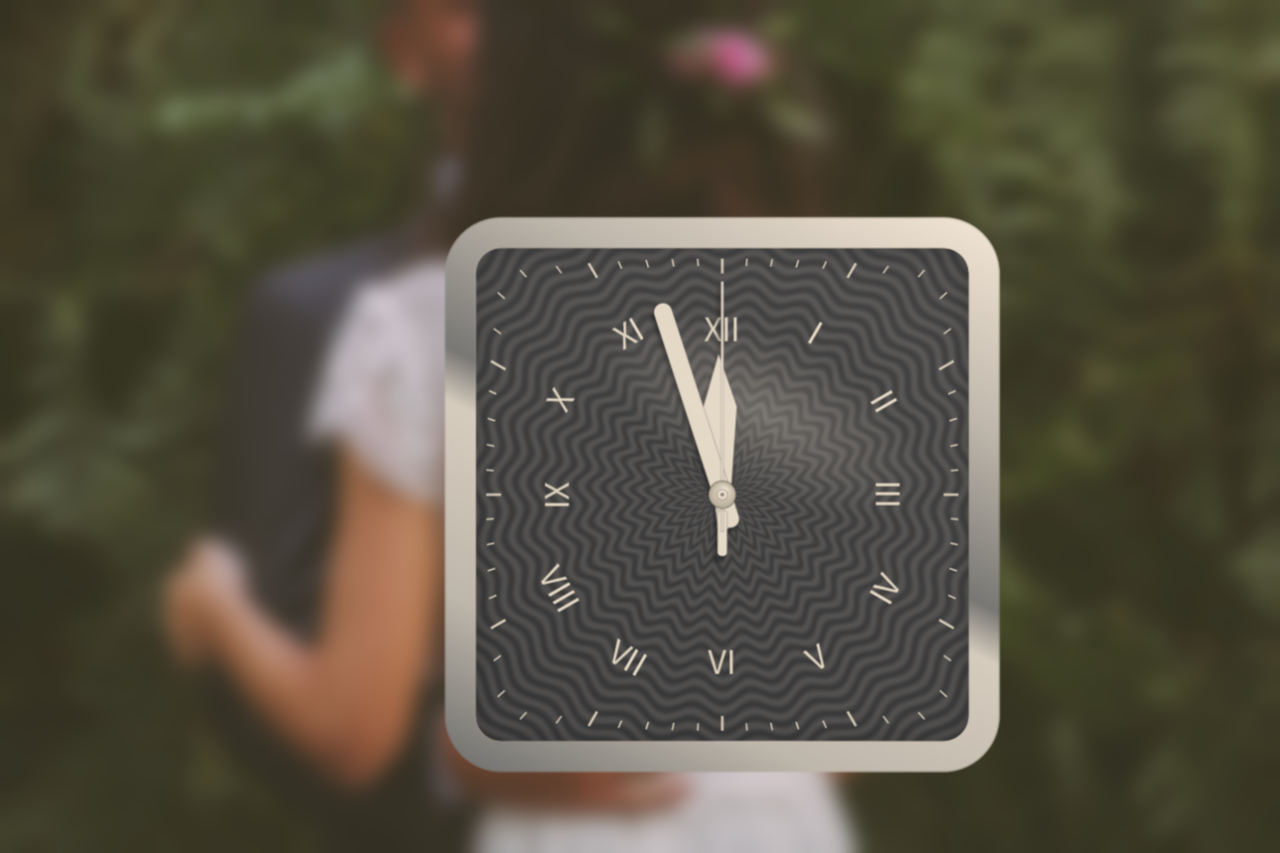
11.57.00
